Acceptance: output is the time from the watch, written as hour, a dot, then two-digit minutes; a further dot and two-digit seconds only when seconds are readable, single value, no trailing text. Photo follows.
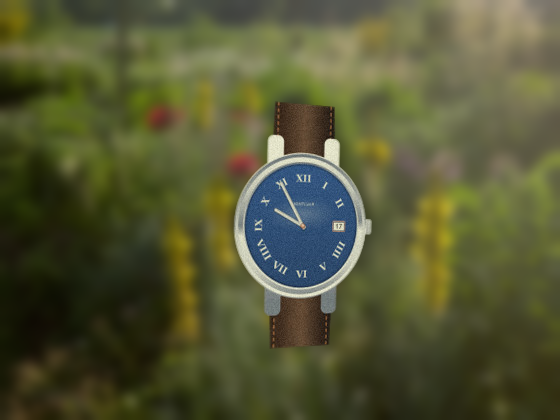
9.55
